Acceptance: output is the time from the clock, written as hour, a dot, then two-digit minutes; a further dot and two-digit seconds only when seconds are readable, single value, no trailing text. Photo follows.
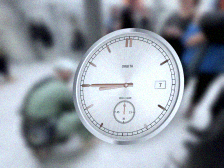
8.45
